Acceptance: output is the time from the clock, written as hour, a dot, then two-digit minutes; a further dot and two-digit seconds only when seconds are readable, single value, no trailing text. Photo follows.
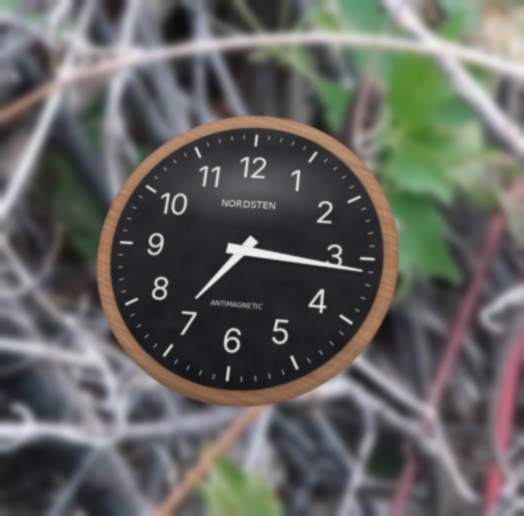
7.16
